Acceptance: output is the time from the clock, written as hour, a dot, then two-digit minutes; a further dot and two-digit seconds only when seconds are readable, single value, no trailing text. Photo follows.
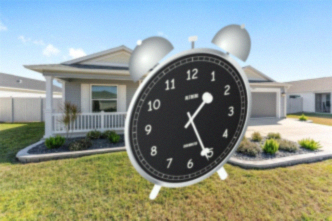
1.26
